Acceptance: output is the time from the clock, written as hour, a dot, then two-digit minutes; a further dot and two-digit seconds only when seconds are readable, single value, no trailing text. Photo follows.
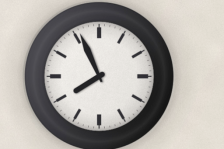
7.56
